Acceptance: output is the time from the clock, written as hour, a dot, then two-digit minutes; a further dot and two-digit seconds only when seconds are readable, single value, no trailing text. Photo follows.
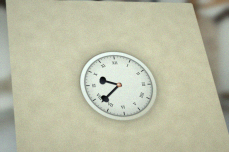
9.38
